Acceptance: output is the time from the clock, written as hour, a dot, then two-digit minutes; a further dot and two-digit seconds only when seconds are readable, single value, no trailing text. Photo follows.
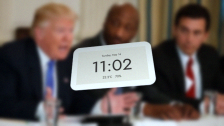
11.02
